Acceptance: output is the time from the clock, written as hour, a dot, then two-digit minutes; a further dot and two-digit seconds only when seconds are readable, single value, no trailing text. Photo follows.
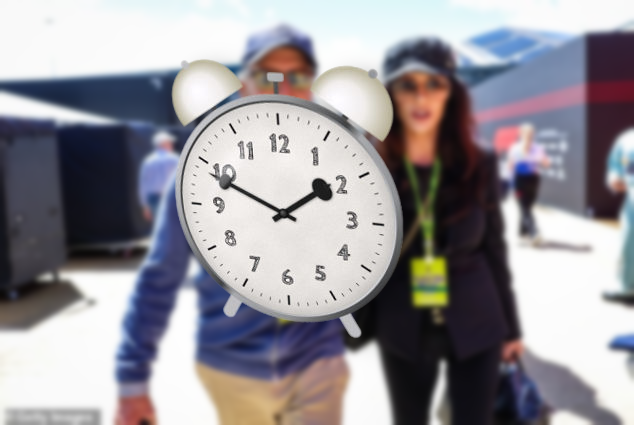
1.49
